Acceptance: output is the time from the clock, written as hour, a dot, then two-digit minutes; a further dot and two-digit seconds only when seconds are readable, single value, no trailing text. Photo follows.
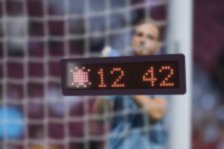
12.42
